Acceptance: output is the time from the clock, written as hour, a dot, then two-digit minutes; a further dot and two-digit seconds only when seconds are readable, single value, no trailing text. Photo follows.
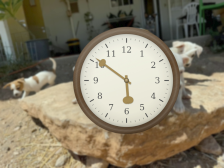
5.51
